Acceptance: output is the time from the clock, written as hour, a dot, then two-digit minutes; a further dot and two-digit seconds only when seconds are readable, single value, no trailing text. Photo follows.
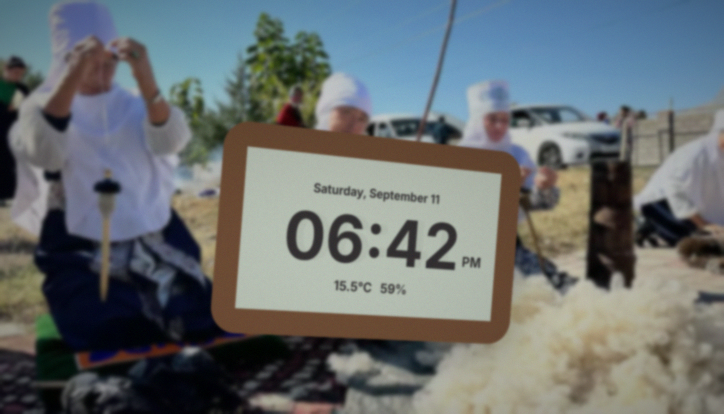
6.42
